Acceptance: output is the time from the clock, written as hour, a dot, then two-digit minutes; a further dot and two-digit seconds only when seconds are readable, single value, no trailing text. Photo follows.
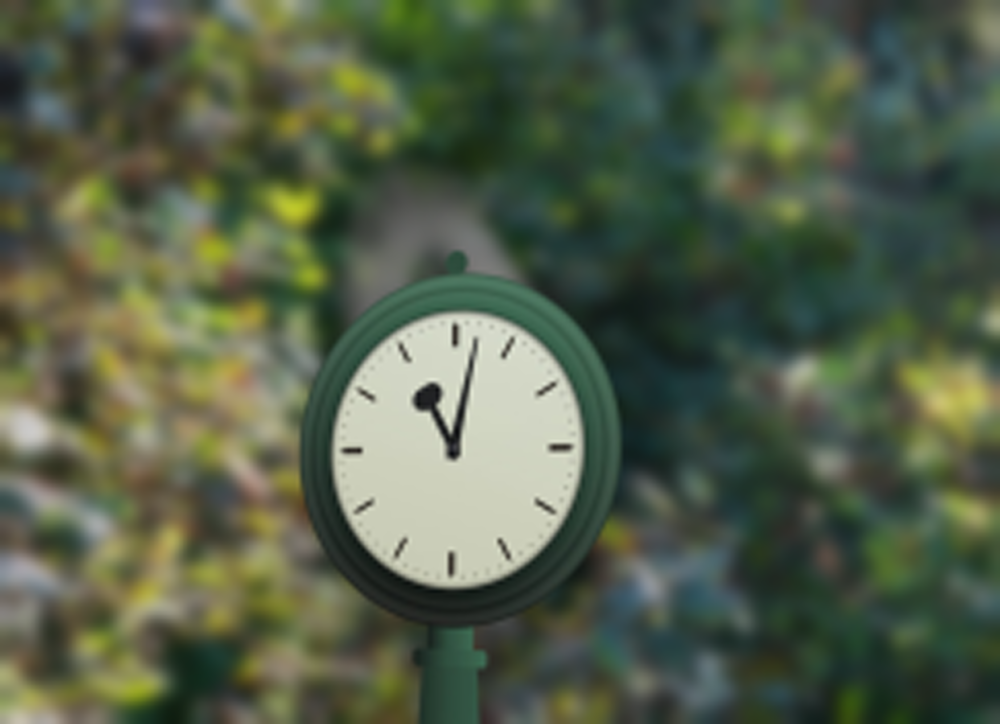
11.02
